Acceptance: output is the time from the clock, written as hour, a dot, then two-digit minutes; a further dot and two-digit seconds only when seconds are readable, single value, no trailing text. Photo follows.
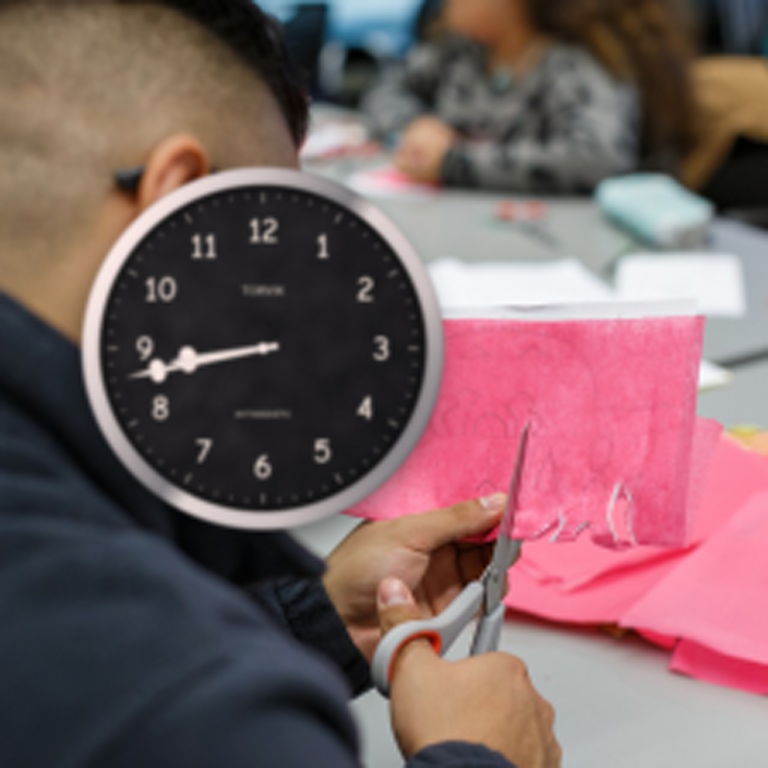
8.43
